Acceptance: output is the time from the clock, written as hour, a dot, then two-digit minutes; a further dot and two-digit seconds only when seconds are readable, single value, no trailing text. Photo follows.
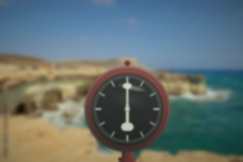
6.00
